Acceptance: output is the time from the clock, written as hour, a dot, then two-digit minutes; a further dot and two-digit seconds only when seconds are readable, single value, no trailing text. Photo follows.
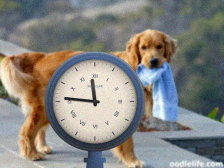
11.46
